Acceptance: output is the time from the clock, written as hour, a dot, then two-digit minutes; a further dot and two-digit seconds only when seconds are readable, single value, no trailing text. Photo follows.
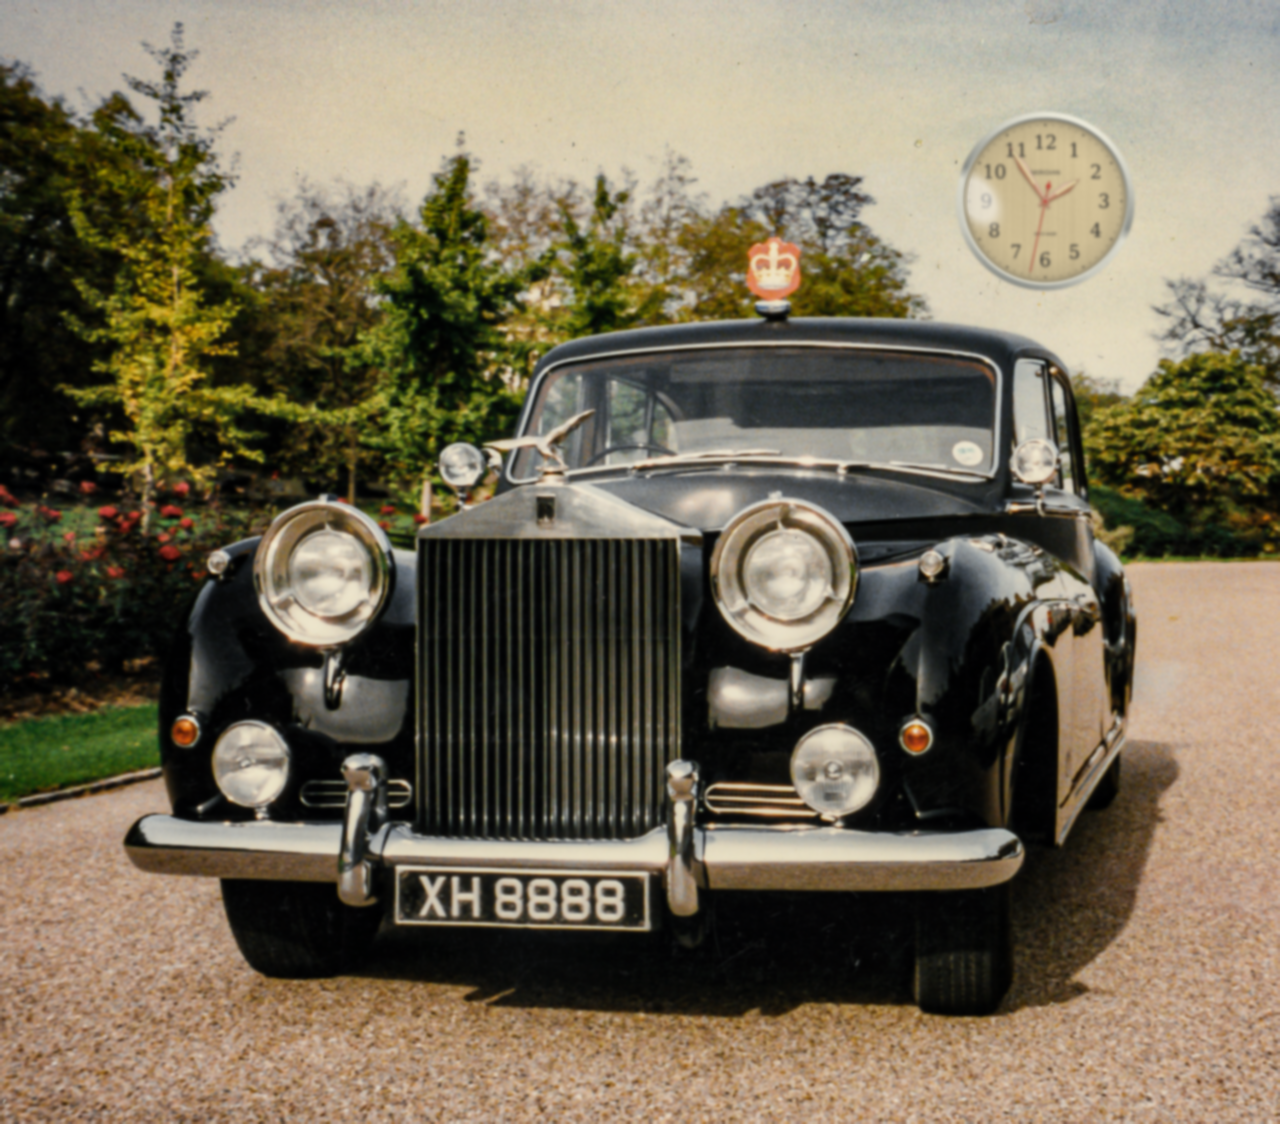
1.54.32
